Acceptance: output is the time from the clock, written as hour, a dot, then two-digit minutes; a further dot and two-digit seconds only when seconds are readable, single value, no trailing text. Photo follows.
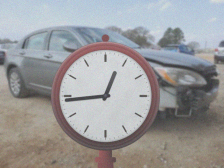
12.44
